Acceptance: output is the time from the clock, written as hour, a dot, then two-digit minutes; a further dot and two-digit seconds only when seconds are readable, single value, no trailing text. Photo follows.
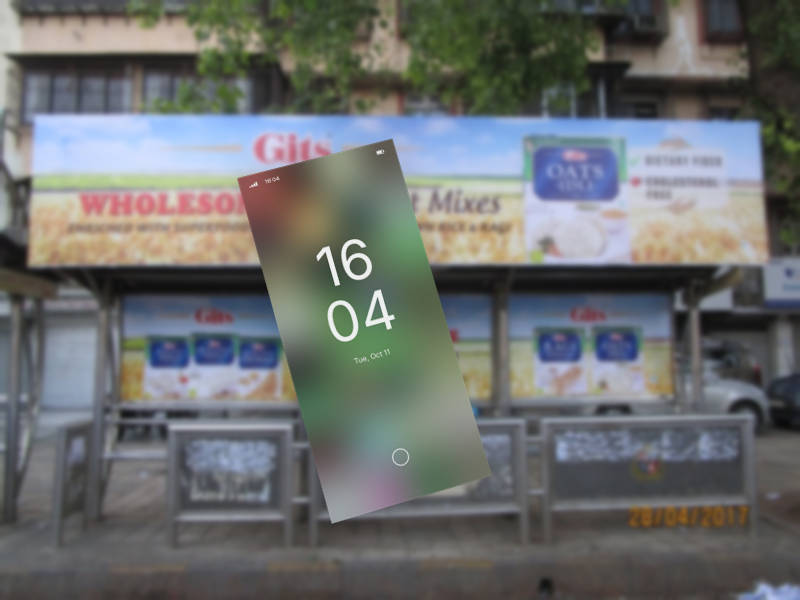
16.04
